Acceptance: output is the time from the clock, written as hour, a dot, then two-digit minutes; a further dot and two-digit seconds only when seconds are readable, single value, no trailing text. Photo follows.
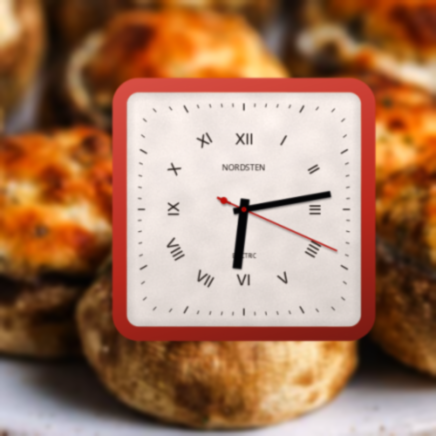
6.13.19
